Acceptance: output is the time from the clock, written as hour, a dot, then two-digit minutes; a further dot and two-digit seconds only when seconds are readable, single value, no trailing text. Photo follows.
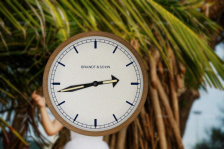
2.43
